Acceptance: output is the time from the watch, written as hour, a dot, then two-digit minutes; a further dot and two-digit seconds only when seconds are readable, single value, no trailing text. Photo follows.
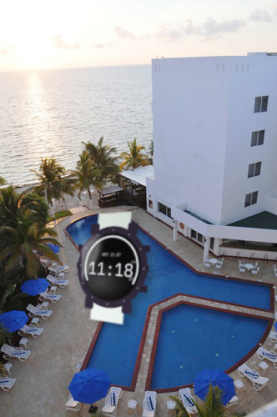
11.18
